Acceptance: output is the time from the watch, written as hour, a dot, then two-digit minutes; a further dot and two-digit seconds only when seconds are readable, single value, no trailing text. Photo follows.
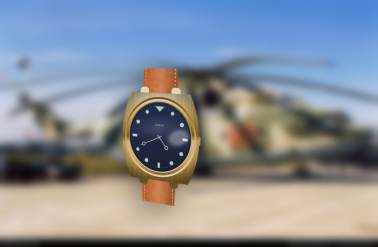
4.41
